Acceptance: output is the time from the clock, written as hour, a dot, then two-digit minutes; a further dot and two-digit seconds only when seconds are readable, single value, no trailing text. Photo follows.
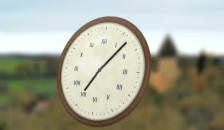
7.07
